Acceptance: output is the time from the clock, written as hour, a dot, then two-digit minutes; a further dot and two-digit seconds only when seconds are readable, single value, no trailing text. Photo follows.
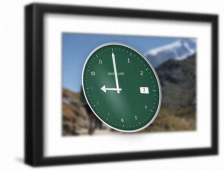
9.00
